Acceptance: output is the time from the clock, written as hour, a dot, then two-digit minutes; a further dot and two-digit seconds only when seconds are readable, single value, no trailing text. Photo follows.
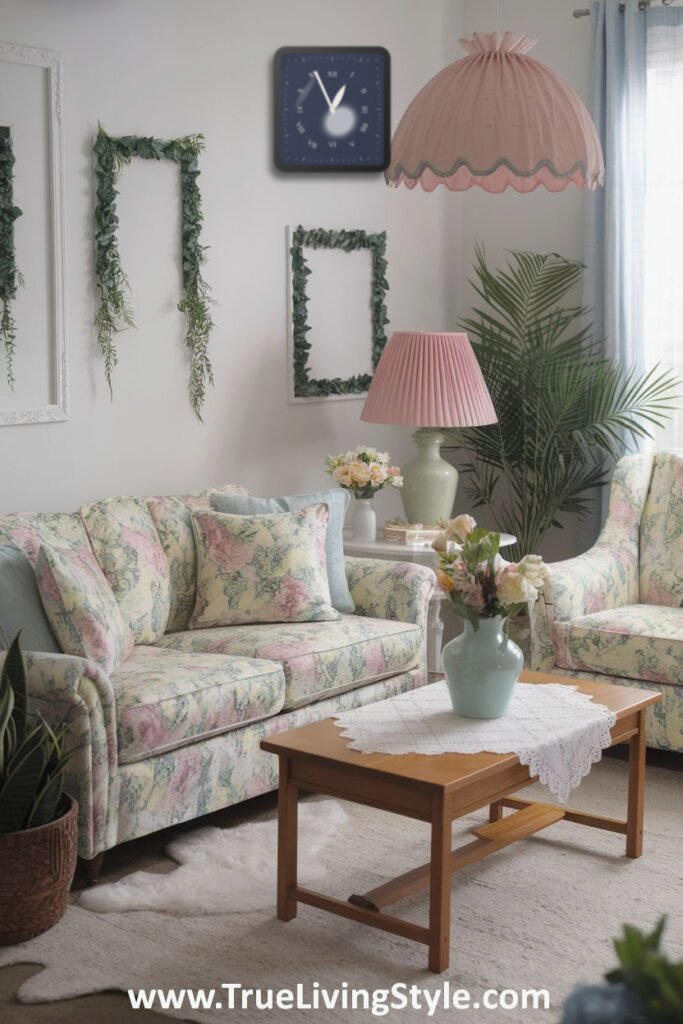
12.56
